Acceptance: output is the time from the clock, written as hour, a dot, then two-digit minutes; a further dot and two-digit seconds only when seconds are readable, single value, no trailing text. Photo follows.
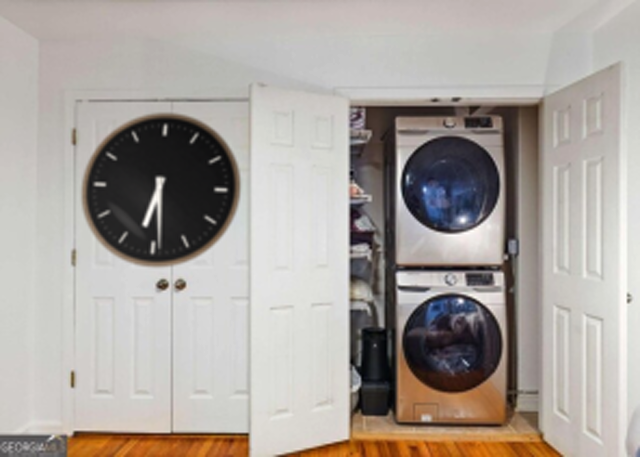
6.29
